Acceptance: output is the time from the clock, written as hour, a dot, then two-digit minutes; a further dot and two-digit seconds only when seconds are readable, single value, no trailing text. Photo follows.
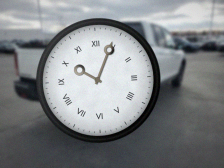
10.04
